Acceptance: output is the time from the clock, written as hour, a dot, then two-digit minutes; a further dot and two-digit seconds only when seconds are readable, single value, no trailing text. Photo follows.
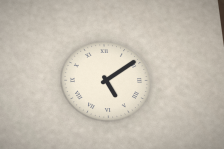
5.09
